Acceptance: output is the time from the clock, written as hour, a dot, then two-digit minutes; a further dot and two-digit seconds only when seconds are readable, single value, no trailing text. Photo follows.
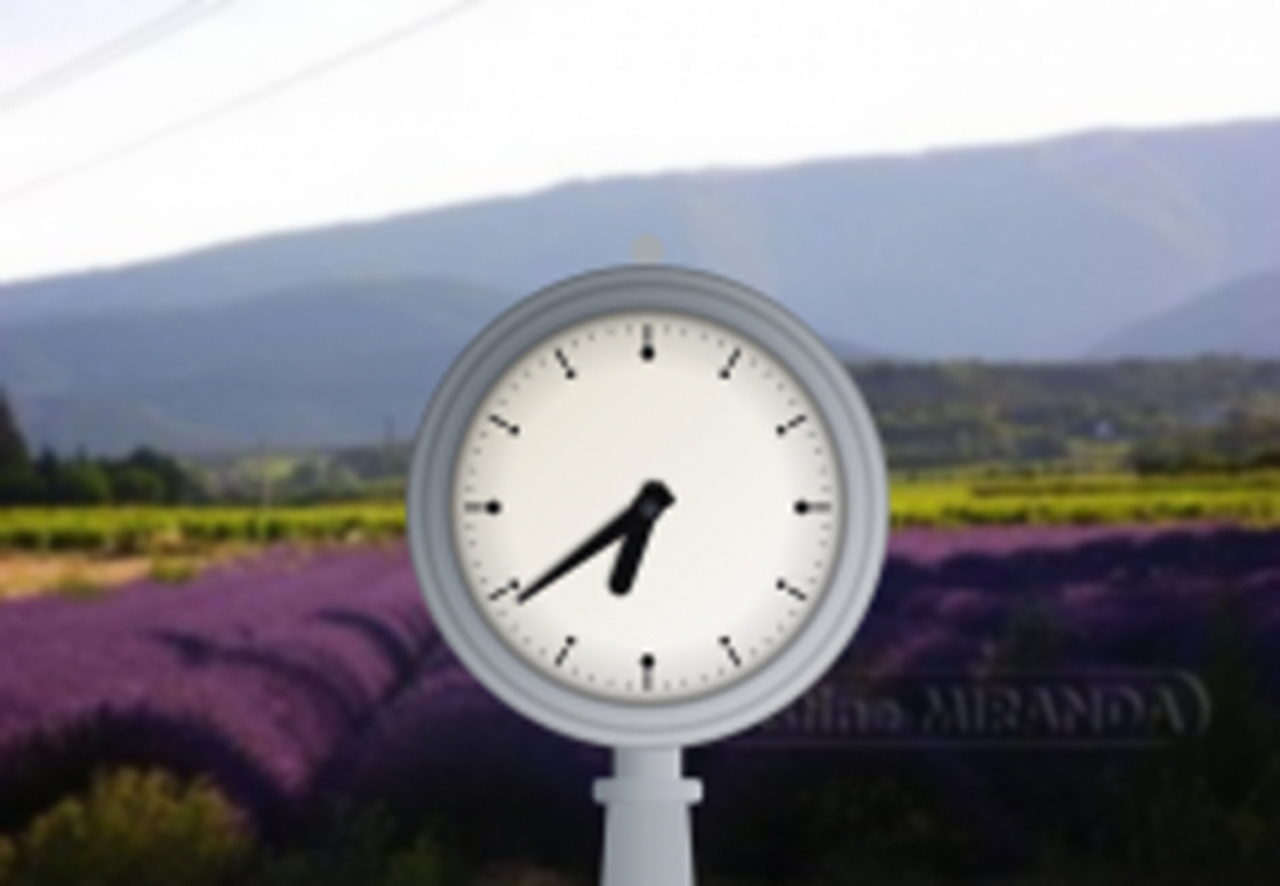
6.39
